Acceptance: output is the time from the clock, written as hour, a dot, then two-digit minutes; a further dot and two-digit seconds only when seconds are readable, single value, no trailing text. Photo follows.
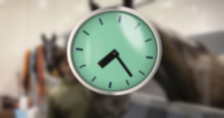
7.23
